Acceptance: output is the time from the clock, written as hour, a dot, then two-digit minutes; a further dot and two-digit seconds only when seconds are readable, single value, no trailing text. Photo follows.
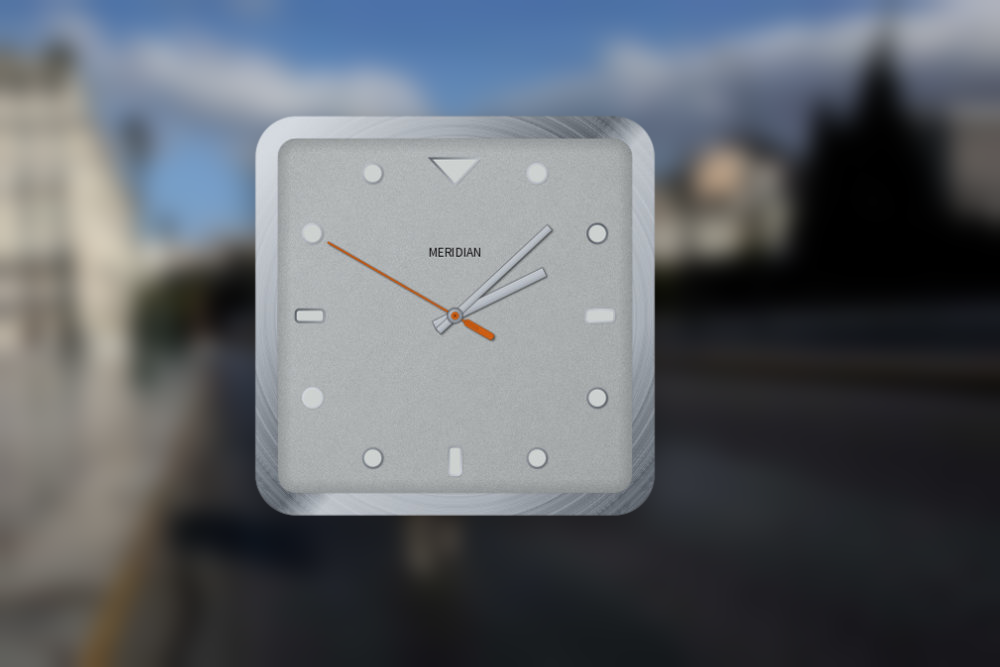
2.07.50
